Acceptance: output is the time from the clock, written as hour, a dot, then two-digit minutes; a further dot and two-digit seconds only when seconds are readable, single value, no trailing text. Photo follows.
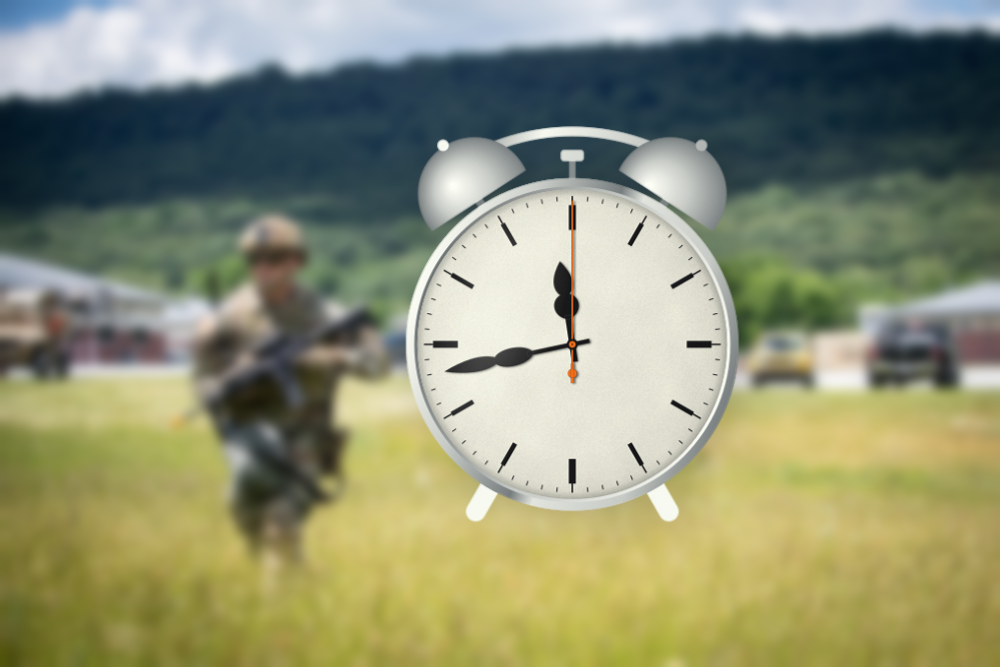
11.43.00
